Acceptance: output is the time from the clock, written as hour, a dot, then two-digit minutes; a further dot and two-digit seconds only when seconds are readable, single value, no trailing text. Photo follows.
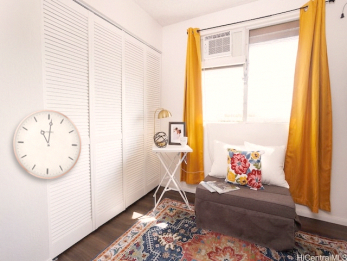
11.01
